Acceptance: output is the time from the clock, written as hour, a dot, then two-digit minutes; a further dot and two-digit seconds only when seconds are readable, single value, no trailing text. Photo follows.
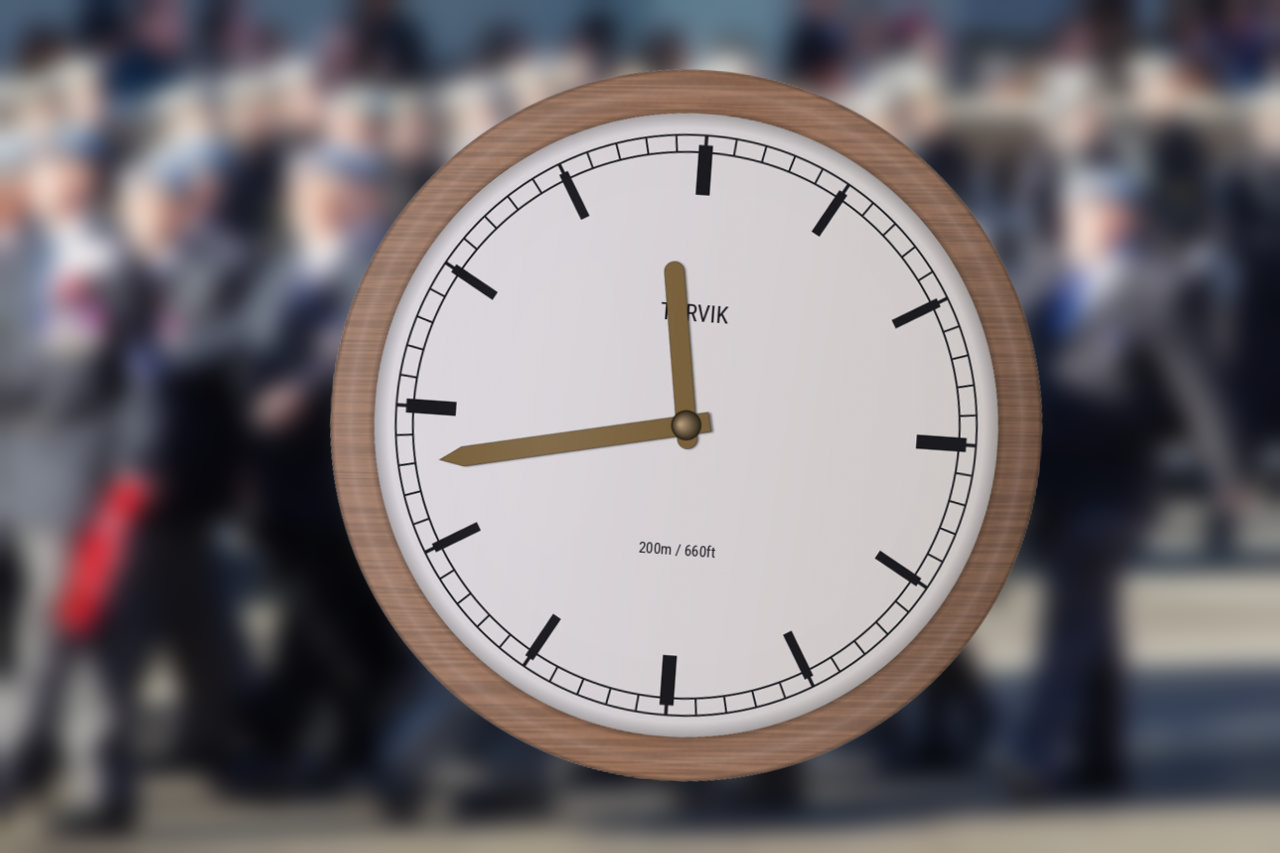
11.43
